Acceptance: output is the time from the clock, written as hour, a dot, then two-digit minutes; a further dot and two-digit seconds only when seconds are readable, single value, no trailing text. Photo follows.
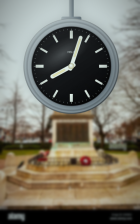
8.03
